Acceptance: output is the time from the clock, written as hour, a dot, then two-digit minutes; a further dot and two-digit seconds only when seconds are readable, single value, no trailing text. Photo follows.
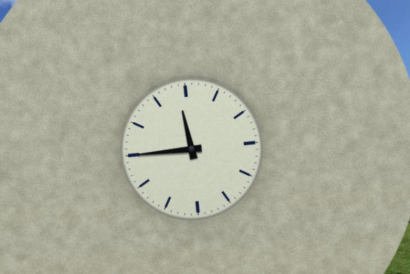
11.45
